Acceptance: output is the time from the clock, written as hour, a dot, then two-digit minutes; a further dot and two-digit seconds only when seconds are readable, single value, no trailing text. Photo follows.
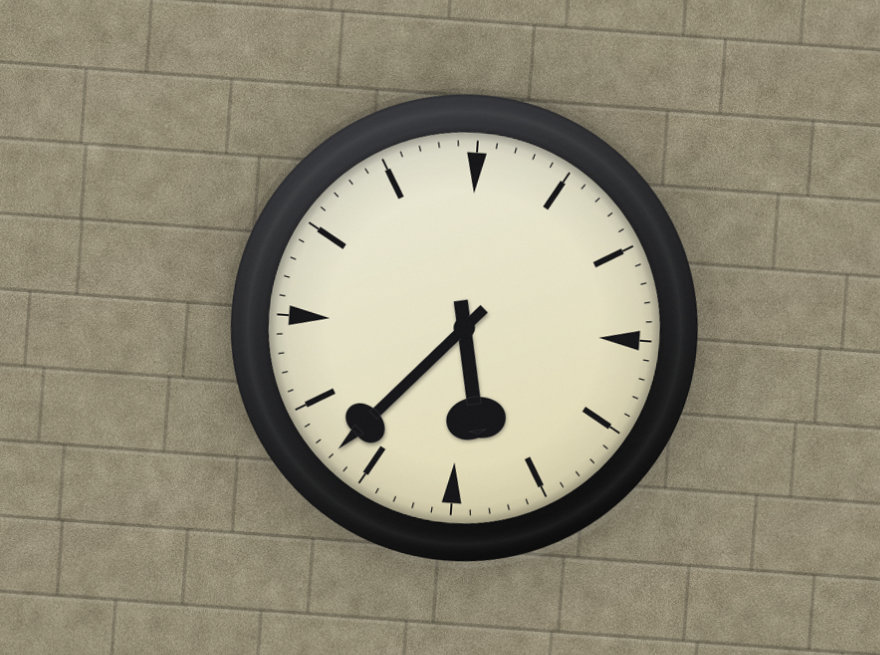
5.37
